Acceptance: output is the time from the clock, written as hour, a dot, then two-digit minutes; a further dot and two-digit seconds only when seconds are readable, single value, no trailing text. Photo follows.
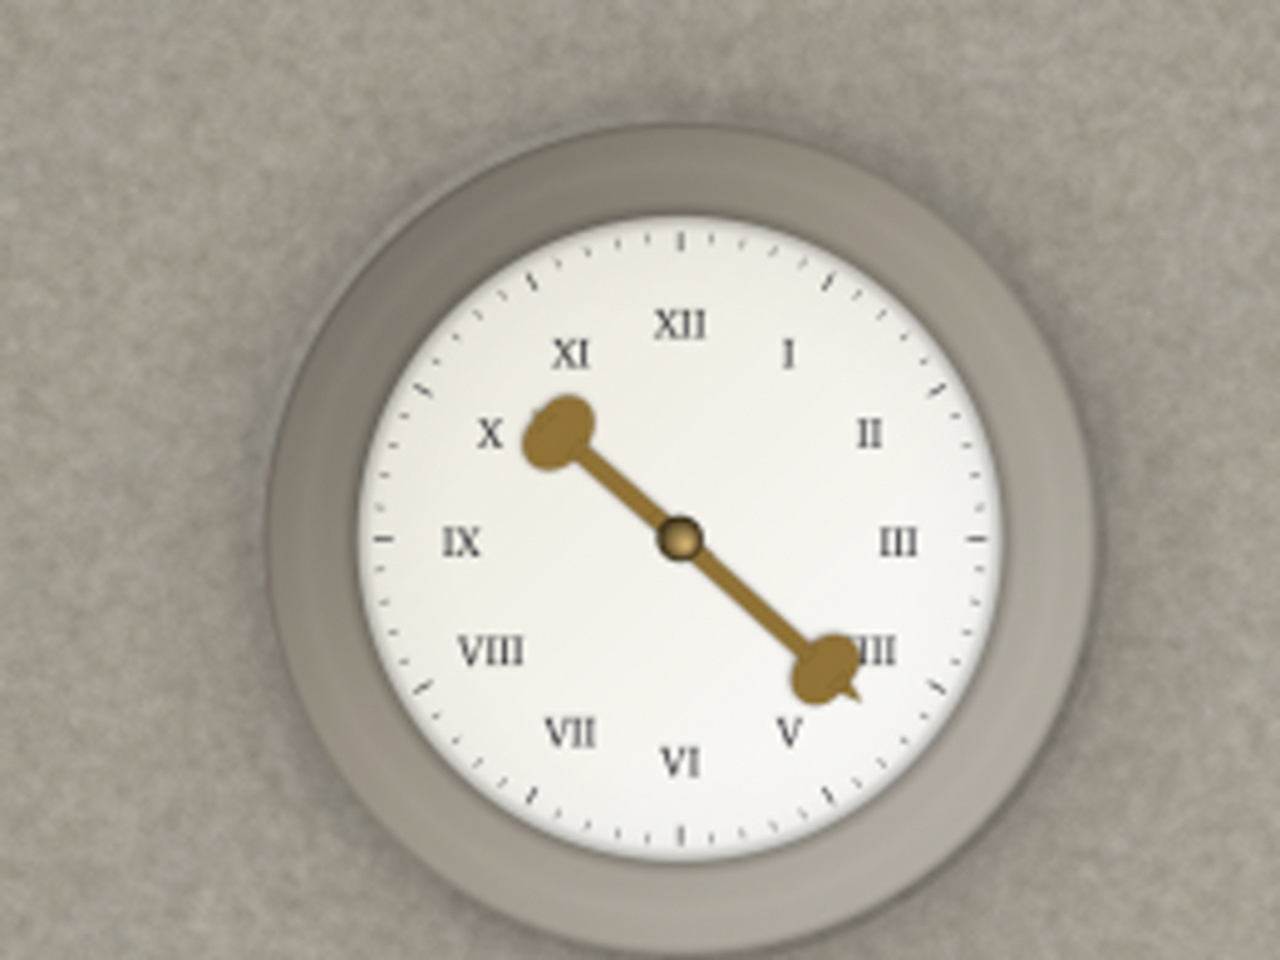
10.22
